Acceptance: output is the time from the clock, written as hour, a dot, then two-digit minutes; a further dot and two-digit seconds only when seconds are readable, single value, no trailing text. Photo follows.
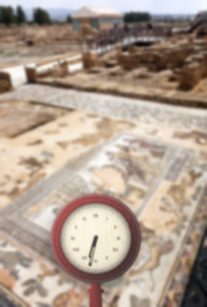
6.32
